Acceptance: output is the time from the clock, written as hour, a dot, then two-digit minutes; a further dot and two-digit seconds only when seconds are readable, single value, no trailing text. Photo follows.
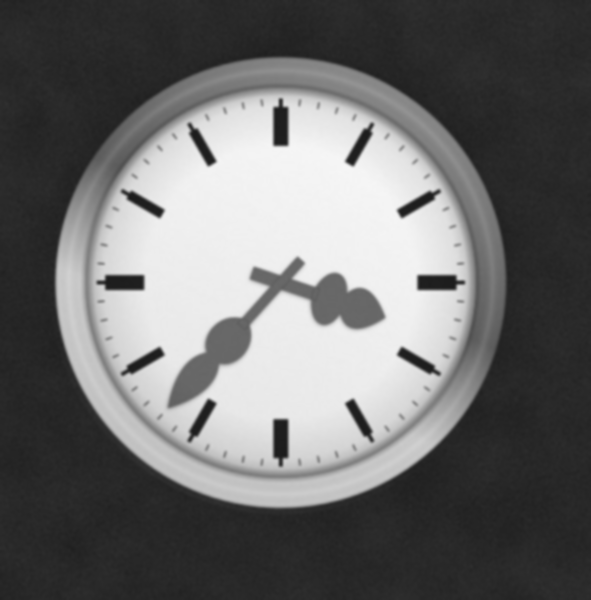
3.37
